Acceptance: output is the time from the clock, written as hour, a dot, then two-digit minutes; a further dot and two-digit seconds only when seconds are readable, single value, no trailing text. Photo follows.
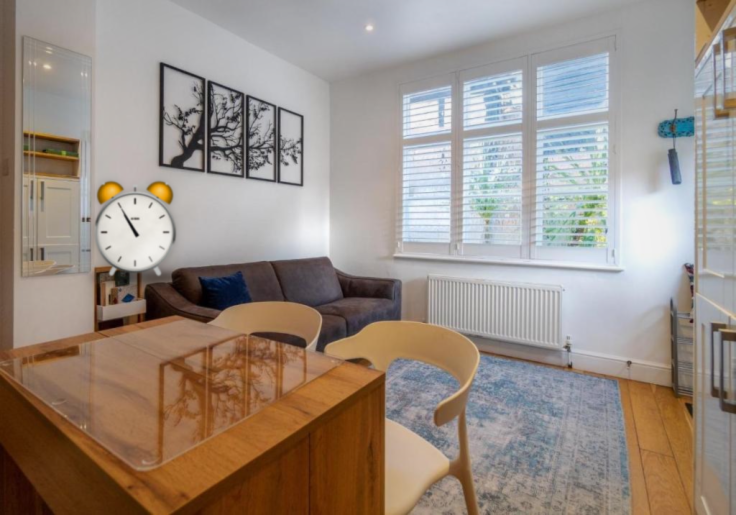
10.55
